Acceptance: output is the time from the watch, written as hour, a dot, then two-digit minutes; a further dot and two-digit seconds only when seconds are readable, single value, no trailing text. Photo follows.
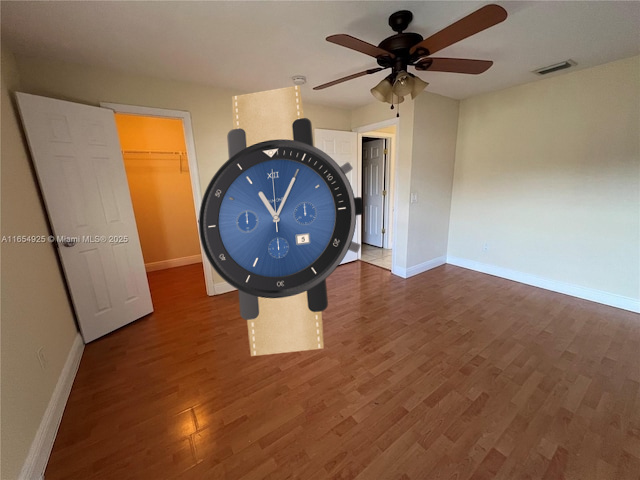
11.05
